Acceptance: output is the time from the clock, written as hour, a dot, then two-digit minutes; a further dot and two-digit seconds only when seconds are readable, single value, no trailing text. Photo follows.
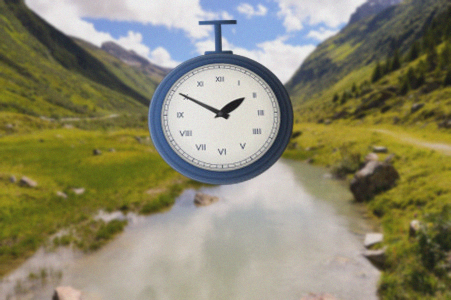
1.50
